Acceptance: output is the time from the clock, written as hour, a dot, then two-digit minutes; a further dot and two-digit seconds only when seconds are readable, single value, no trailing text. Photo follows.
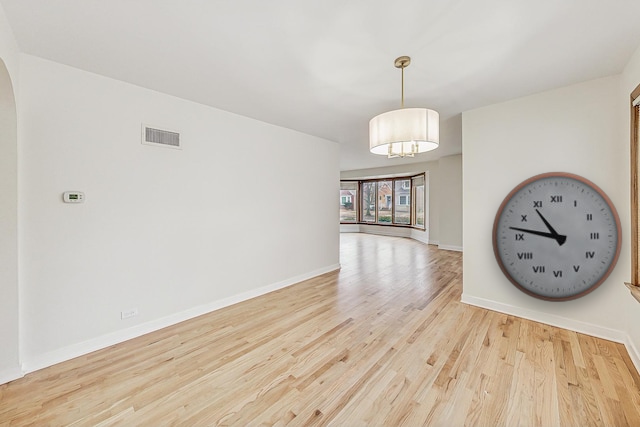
10.47
